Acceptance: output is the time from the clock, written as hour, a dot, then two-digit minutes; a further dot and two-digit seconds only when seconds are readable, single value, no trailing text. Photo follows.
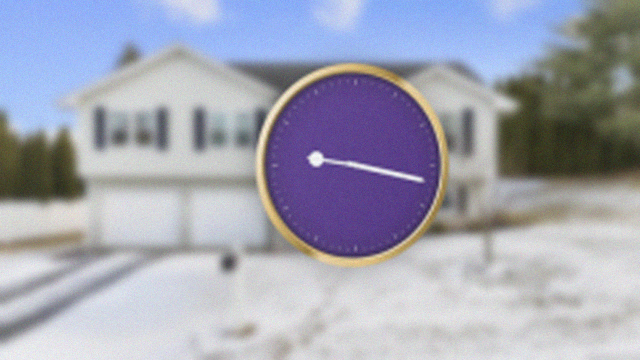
9.17
